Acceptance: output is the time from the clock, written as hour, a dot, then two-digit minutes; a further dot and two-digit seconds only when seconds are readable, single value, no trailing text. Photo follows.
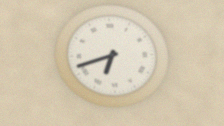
6.42
